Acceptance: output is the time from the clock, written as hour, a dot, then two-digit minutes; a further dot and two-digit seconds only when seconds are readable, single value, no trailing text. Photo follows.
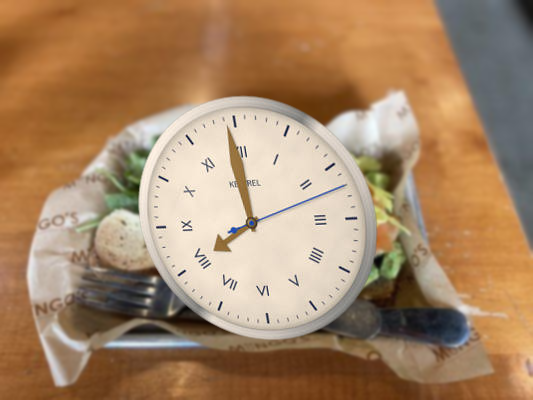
7.59.12
